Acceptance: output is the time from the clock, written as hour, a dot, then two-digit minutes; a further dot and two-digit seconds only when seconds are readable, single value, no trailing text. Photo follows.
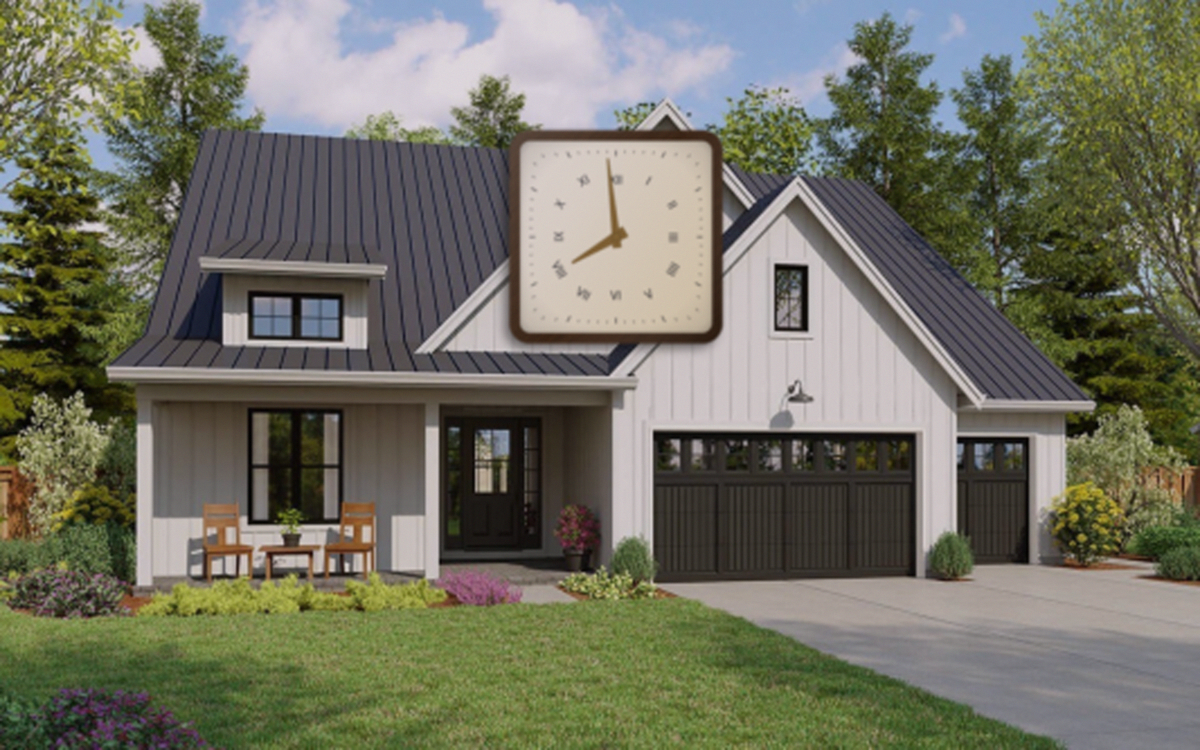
7.59
